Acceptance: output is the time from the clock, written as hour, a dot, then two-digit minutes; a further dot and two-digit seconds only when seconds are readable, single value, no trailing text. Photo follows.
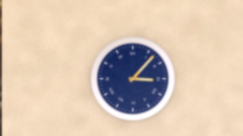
3.07
